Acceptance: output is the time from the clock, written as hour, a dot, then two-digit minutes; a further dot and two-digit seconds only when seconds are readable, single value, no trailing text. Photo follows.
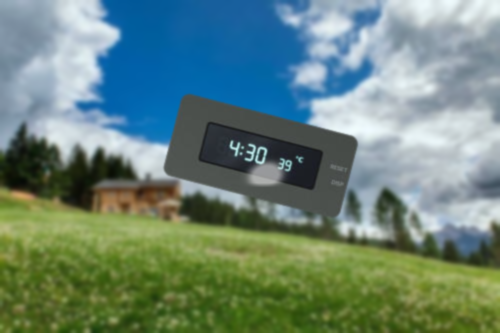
4.30
